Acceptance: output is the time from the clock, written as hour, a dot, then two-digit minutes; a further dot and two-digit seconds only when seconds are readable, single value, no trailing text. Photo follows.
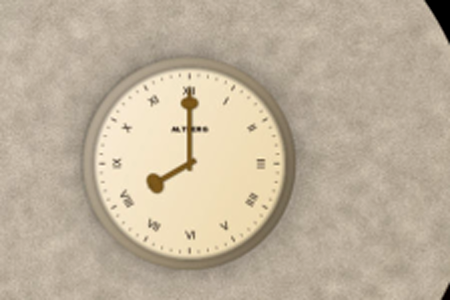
8.00
